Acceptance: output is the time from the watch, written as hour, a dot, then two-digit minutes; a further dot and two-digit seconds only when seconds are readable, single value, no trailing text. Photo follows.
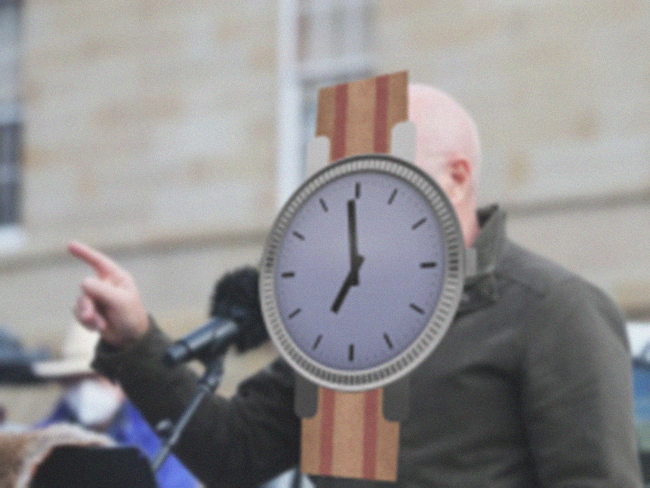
6.59
